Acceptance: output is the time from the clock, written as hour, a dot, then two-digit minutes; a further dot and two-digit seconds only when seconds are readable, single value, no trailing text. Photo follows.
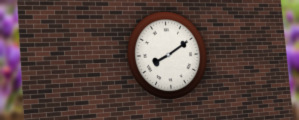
8.10
